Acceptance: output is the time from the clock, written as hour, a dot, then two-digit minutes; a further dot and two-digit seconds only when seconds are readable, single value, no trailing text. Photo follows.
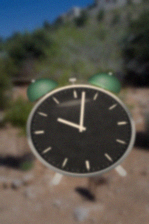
10.02
